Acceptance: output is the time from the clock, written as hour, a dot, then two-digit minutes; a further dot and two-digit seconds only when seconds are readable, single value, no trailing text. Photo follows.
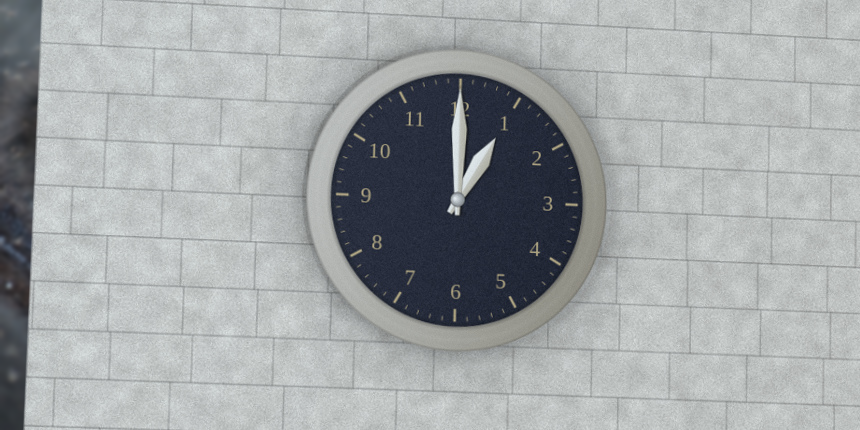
1.00
